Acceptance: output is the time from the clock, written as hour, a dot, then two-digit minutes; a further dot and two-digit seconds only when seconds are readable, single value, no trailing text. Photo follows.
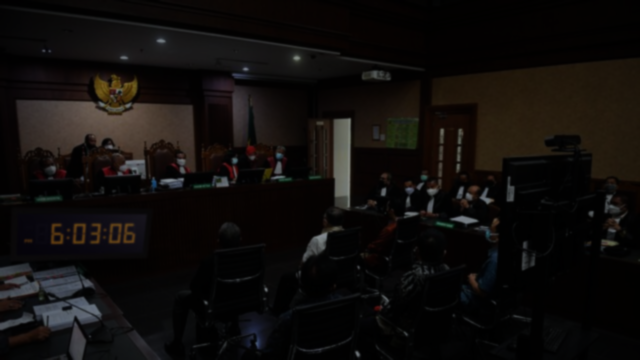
6.03.06
